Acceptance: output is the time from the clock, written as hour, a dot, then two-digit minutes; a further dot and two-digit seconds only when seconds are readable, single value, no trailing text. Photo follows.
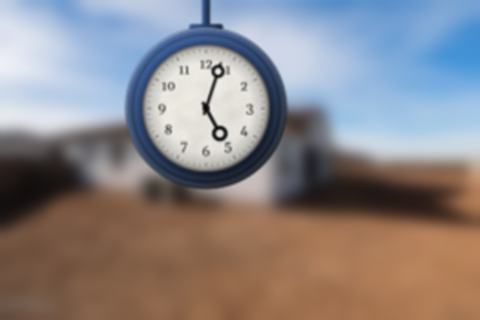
5.03
